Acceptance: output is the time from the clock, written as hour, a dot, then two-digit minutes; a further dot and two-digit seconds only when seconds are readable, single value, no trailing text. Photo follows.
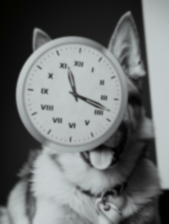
11.18
